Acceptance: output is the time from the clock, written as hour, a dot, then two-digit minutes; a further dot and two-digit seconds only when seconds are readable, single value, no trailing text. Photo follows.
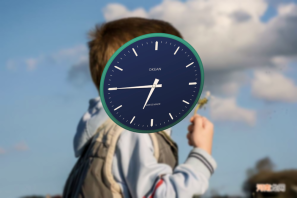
6.45
